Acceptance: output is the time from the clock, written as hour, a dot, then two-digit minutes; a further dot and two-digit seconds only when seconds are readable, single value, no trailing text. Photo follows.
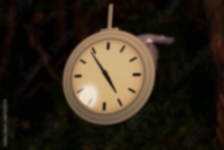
4.54
